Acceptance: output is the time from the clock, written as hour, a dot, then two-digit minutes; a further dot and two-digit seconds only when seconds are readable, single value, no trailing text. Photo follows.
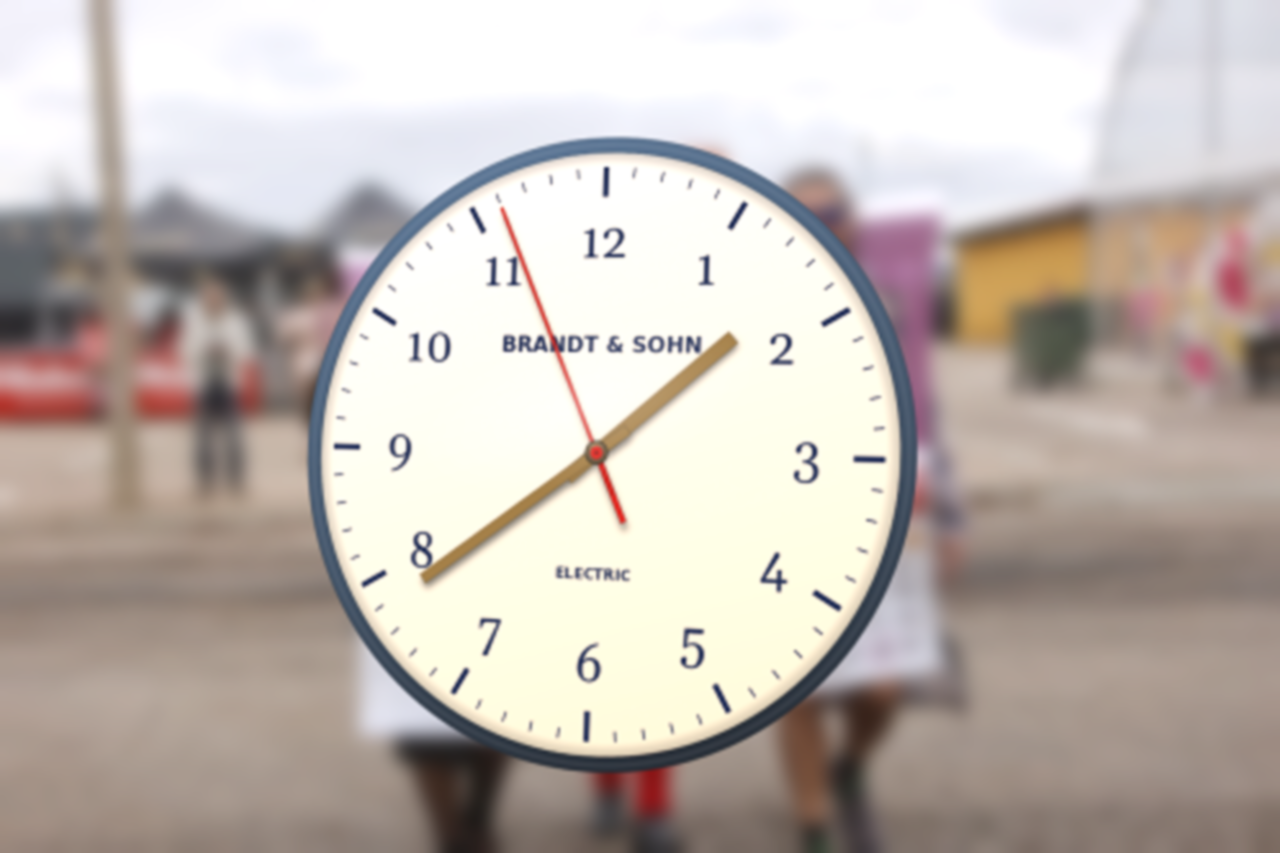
1.38.56
